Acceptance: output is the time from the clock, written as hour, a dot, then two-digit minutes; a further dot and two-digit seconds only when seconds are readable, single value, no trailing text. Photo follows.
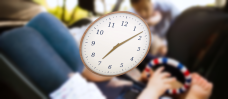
7.08
